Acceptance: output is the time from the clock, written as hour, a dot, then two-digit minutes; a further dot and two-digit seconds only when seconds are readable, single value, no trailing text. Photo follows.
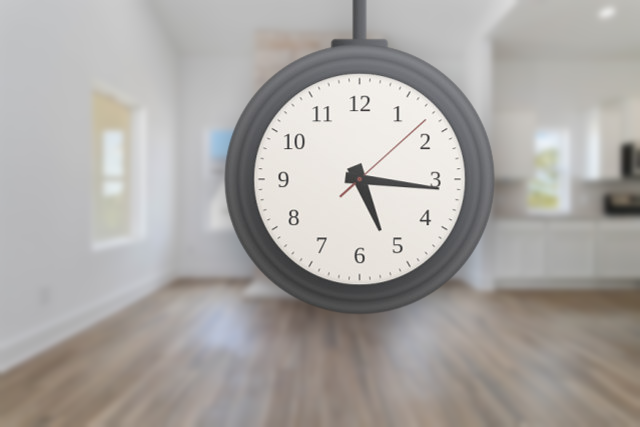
5.16.08
